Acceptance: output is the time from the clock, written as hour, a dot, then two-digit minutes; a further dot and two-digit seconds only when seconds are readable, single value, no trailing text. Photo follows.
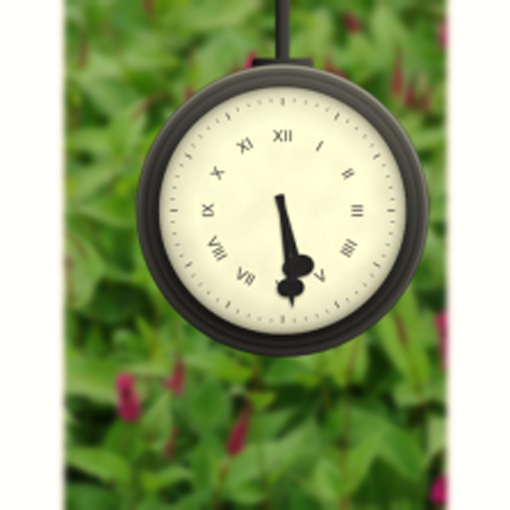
5.29
